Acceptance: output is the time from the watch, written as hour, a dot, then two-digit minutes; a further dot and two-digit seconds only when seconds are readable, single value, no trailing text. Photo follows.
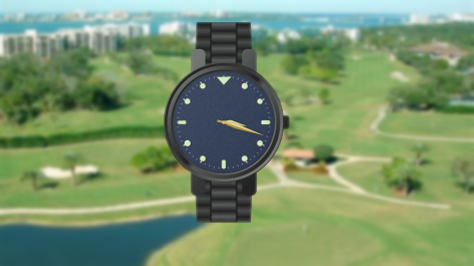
3.18
